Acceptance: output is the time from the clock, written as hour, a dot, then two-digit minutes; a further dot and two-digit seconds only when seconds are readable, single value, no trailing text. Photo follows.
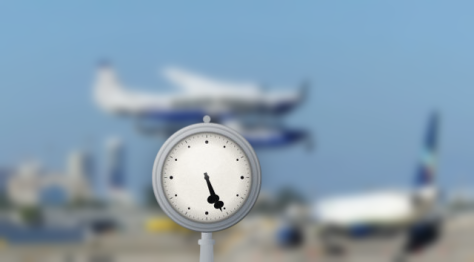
5.26
